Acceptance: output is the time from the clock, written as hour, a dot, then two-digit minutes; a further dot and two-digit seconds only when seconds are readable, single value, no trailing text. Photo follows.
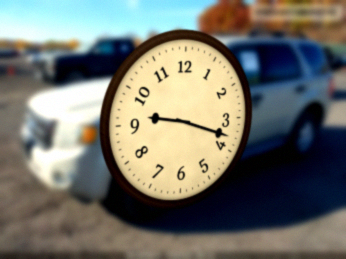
9.18
